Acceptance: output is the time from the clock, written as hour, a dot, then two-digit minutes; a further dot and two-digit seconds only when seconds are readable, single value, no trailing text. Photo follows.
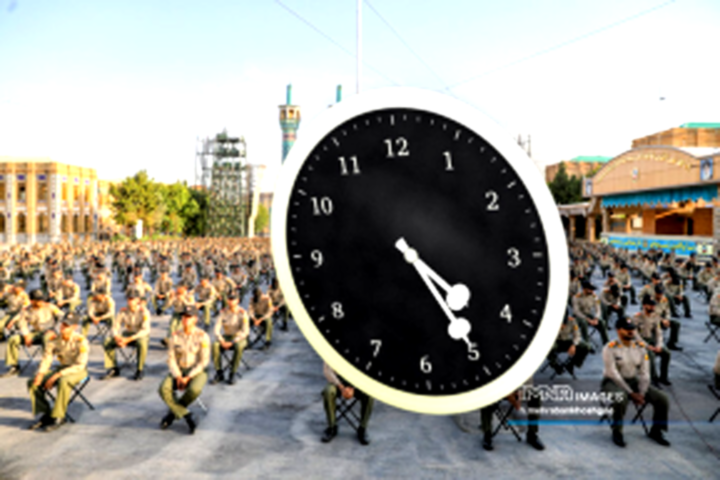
4.25
